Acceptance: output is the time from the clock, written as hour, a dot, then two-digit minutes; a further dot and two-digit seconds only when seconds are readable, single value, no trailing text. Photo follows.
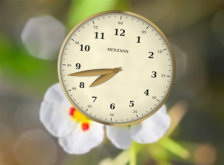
7.43
